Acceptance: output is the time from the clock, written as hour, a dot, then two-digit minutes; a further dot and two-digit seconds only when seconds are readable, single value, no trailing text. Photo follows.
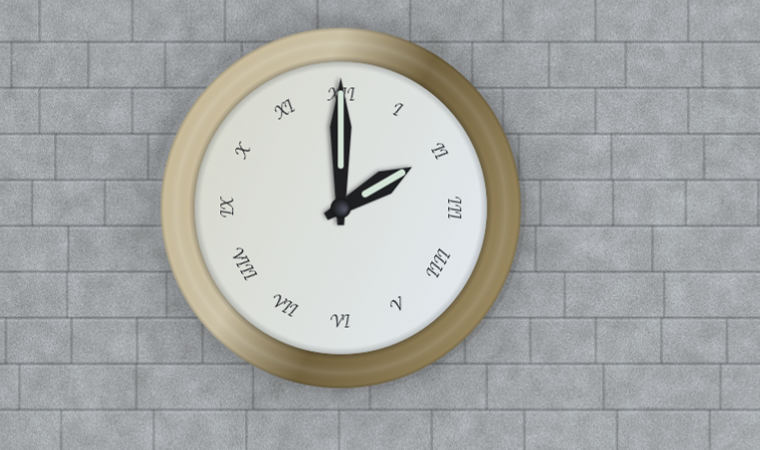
2.00
